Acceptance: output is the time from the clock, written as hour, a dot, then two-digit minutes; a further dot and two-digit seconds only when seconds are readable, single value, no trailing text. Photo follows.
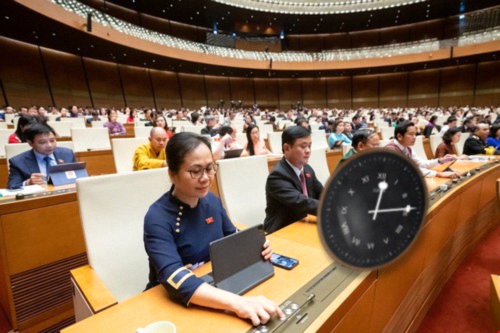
12.14
